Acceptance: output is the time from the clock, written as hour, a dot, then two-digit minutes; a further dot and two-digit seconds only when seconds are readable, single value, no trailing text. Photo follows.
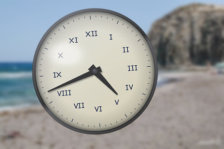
4.42
